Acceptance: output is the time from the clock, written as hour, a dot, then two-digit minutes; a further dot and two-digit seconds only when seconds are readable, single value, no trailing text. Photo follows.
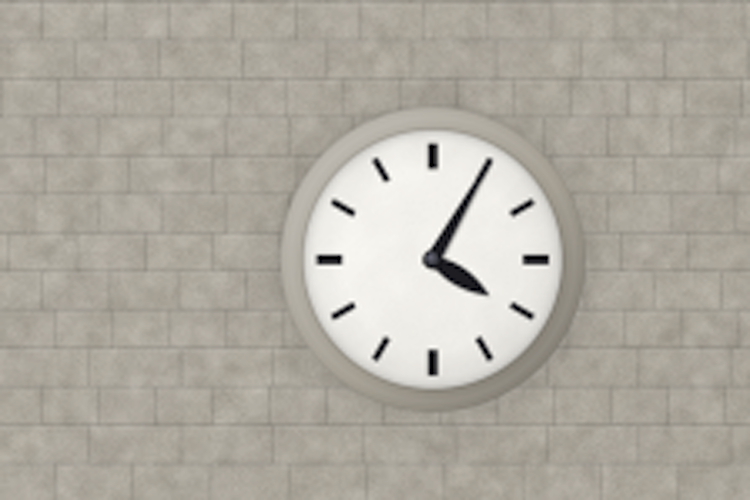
4.05
